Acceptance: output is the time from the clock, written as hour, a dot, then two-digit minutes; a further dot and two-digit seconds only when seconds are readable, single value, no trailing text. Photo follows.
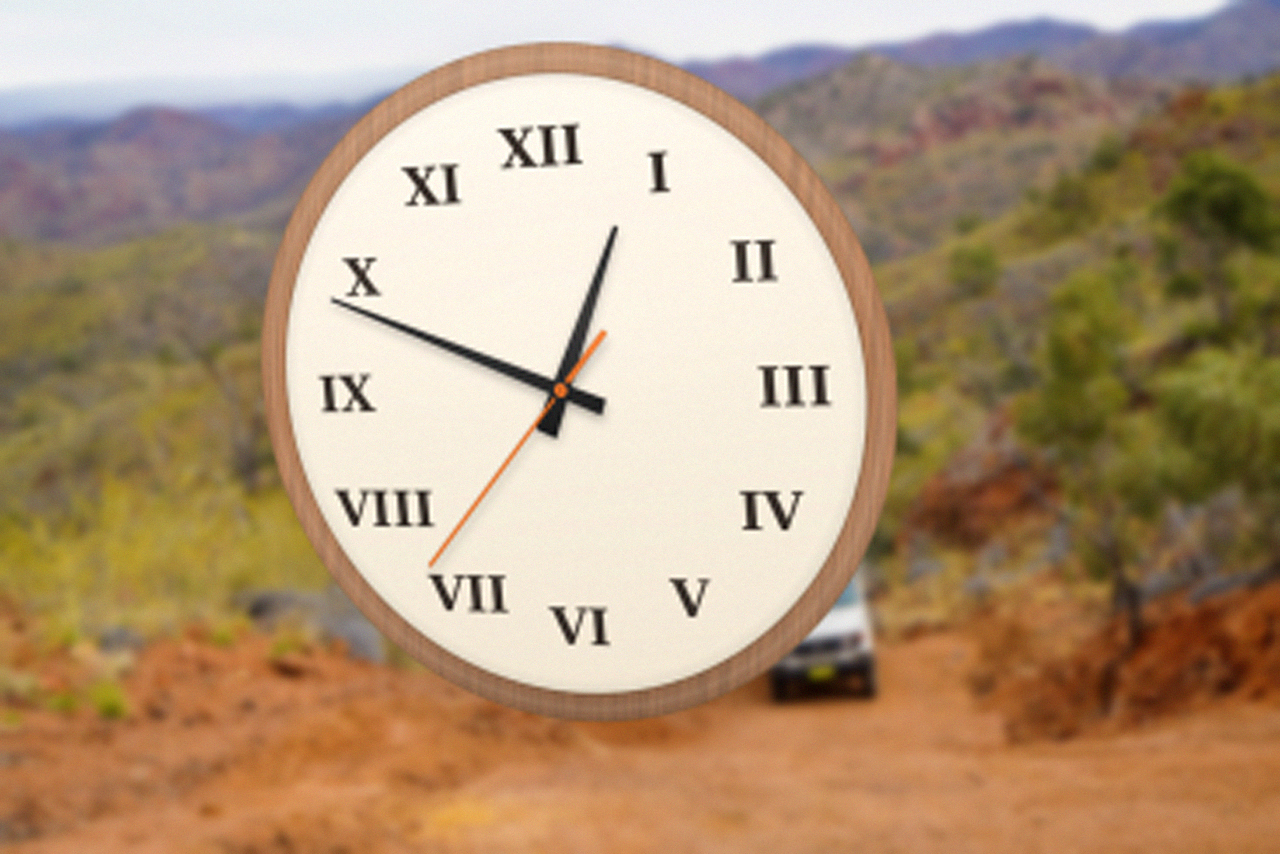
12.48.37
